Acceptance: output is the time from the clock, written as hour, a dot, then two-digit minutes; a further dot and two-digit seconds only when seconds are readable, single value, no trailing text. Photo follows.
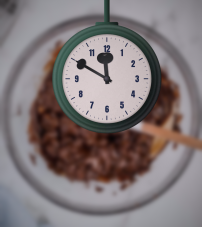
11.50
